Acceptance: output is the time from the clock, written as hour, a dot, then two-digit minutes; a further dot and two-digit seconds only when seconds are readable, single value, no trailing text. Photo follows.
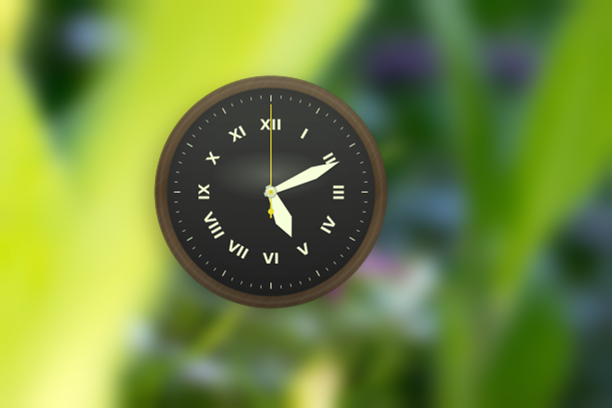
5.11.00
